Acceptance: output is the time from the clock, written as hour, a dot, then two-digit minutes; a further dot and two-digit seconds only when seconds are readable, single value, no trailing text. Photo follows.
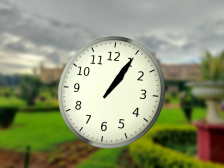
1.05
